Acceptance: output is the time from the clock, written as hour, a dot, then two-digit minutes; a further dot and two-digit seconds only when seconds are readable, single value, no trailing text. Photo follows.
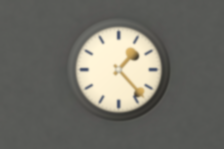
1.23
